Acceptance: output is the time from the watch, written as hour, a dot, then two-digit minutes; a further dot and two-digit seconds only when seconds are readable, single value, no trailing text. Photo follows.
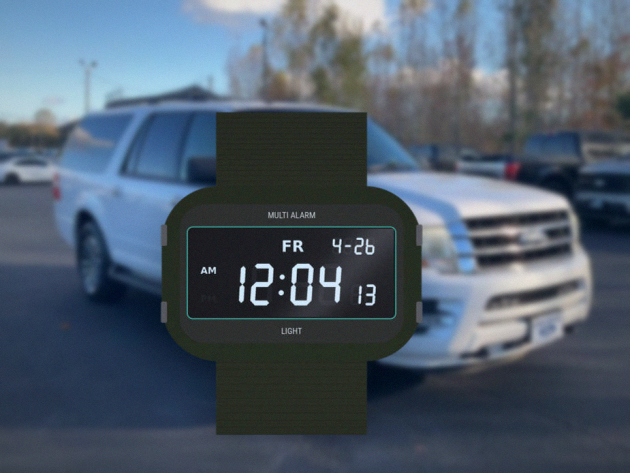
12.04.13
